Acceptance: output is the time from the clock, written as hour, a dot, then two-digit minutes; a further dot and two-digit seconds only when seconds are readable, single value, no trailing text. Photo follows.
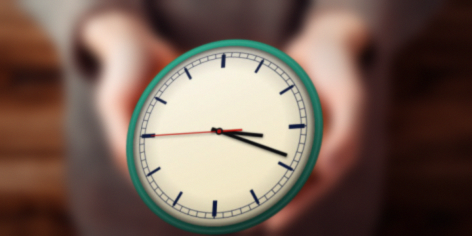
3.18.45
